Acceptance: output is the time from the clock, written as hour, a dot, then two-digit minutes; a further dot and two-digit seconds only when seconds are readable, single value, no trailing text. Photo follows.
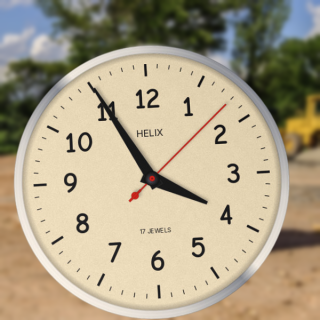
3.55.08
